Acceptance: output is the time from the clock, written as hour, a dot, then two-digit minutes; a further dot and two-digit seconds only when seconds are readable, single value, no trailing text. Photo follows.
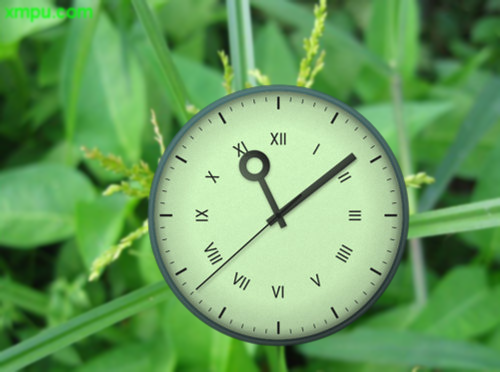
11.08.38
